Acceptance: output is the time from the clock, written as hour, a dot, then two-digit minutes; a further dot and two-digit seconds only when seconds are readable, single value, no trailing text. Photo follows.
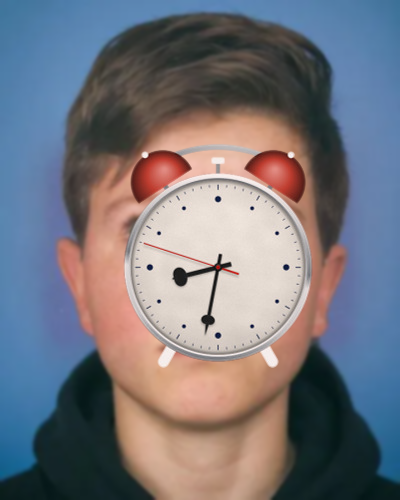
8.31.48
